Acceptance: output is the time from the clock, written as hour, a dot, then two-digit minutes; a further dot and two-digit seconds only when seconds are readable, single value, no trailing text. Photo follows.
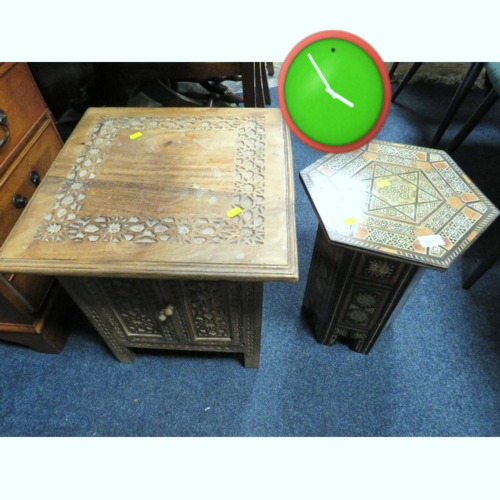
3.54
